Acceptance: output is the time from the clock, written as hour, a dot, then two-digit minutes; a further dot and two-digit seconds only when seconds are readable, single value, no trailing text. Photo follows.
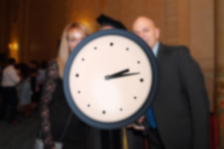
2.13
